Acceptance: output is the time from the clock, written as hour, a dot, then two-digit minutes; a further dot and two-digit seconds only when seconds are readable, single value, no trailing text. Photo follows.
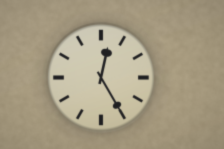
12.25
